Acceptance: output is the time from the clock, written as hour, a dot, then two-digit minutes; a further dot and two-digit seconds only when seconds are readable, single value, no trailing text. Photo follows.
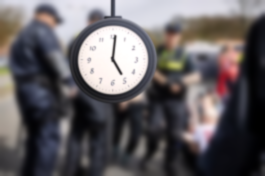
5.01
